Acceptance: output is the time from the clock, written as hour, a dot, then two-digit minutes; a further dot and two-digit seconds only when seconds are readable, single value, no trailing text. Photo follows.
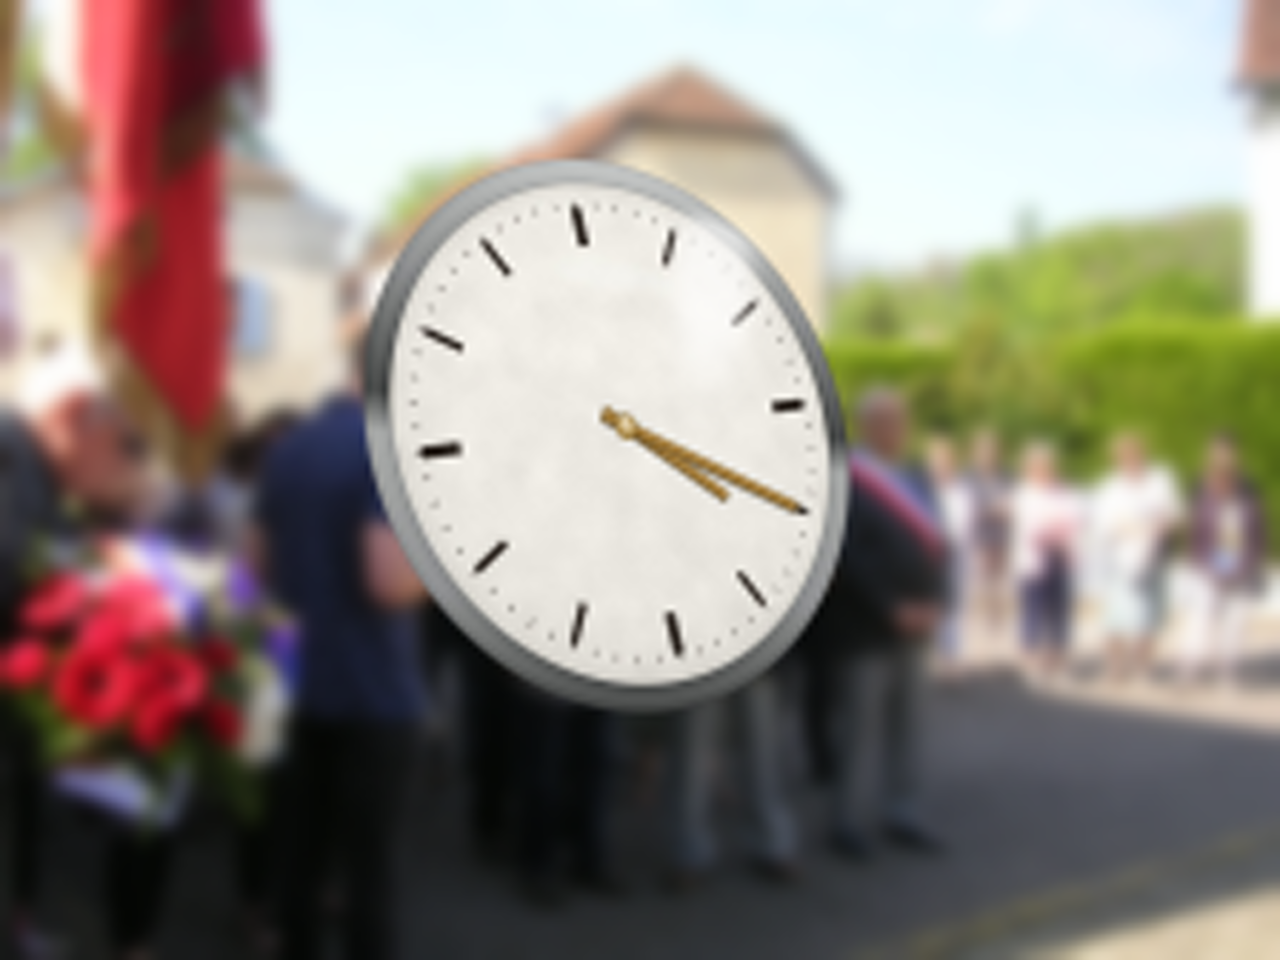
4.20
